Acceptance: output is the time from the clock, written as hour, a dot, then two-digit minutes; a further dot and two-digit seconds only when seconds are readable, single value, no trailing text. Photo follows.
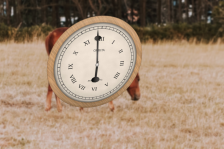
5.59
